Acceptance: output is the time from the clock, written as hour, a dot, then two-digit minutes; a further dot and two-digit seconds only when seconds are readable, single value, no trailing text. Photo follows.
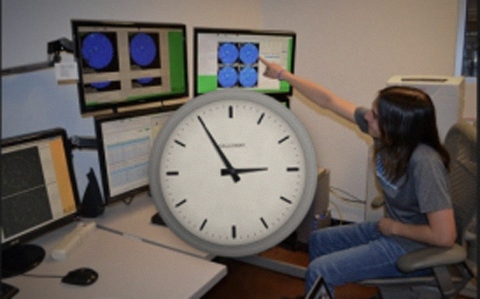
2.55
